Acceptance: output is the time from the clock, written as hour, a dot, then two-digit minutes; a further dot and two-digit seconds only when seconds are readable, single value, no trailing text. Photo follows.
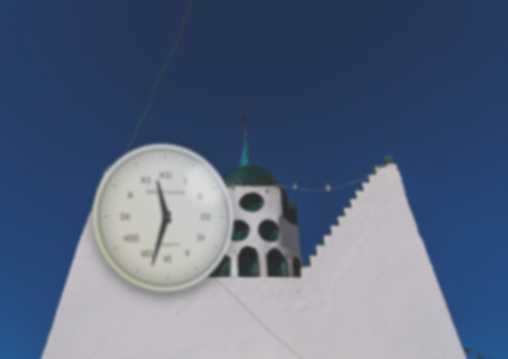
11.33
